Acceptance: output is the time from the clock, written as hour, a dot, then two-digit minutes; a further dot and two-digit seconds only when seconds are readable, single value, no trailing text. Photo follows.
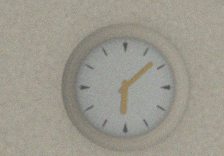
6.08
